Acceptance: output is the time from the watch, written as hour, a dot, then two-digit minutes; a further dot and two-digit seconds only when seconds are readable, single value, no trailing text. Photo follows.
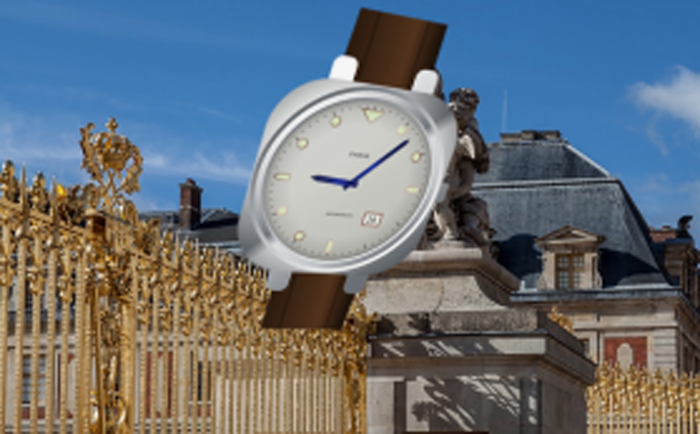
9.07
